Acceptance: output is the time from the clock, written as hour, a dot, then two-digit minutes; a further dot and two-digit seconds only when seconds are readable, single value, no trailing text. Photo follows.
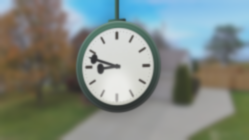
8.48
